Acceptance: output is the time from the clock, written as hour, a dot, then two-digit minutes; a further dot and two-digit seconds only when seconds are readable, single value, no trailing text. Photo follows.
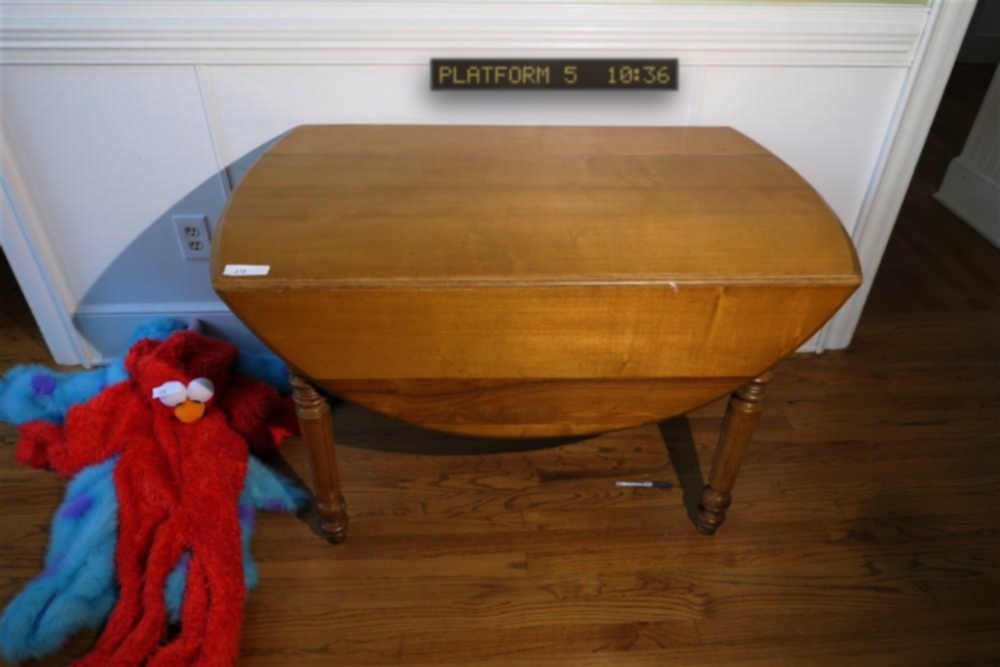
10.36
